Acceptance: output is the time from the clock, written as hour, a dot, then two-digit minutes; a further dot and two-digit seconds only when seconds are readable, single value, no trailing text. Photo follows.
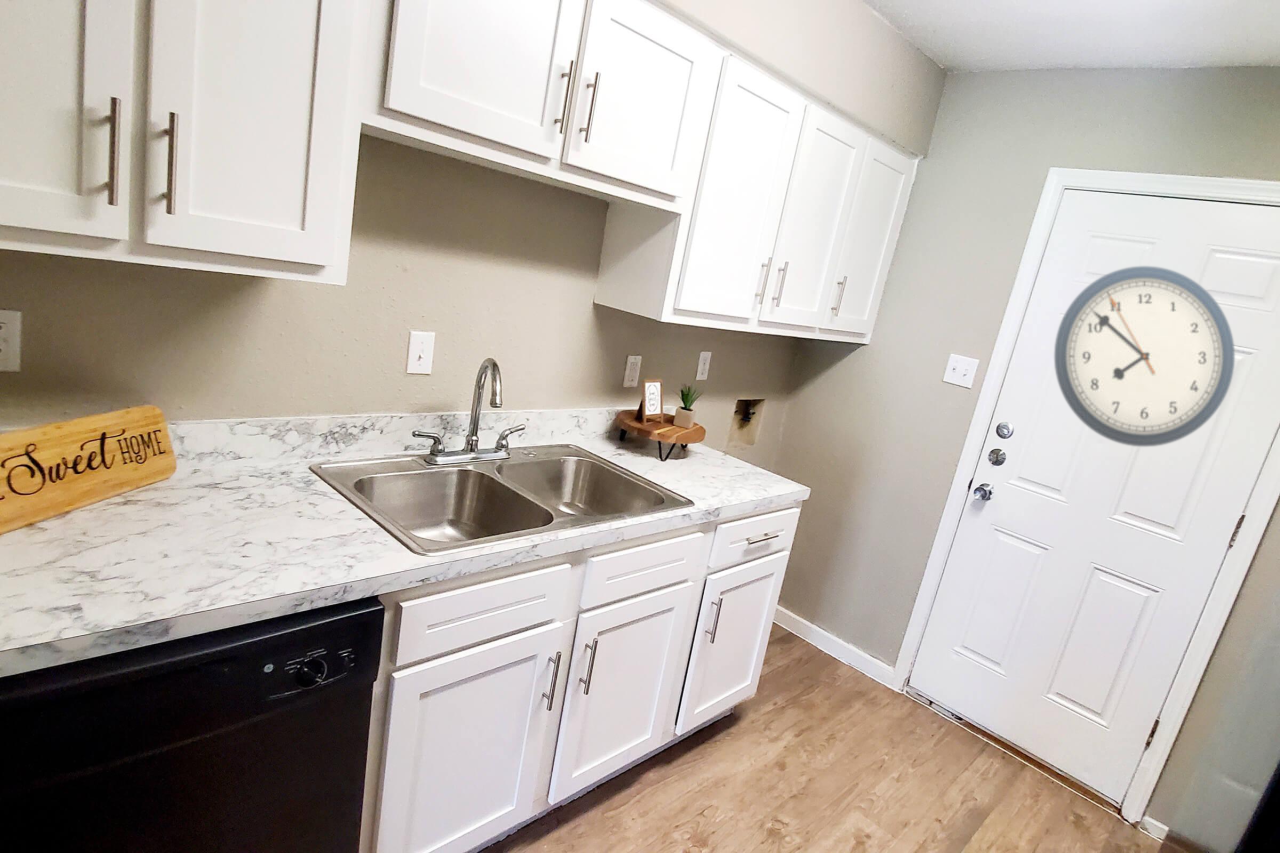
7.51.55
